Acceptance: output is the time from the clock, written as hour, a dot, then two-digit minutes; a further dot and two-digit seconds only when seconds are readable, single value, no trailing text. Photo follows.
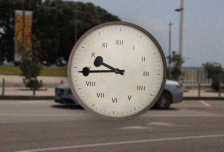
9.44
